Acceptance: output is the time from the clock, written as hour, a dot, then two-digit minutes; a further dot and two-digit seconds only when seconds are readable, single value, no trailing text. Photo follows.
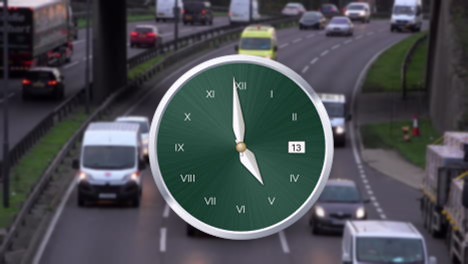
4.59
